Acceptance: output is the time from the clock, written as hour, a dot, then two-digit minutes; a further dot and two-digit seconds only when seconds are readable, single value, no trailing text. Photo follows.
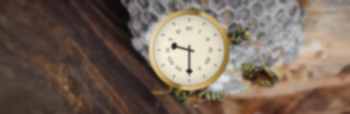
9.30
